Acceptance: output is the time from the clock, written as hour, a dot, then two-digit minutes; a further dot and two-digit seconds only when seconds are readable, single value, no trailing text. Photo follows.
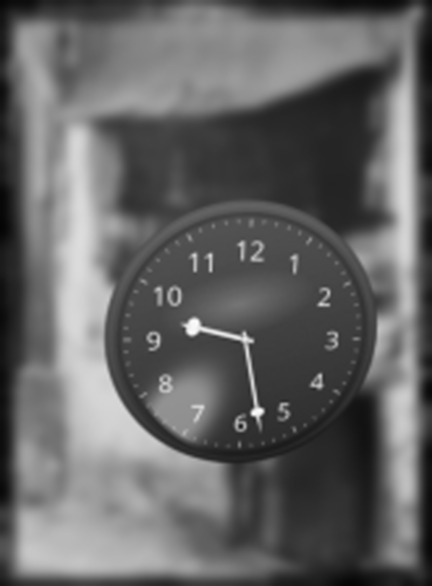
9.28
